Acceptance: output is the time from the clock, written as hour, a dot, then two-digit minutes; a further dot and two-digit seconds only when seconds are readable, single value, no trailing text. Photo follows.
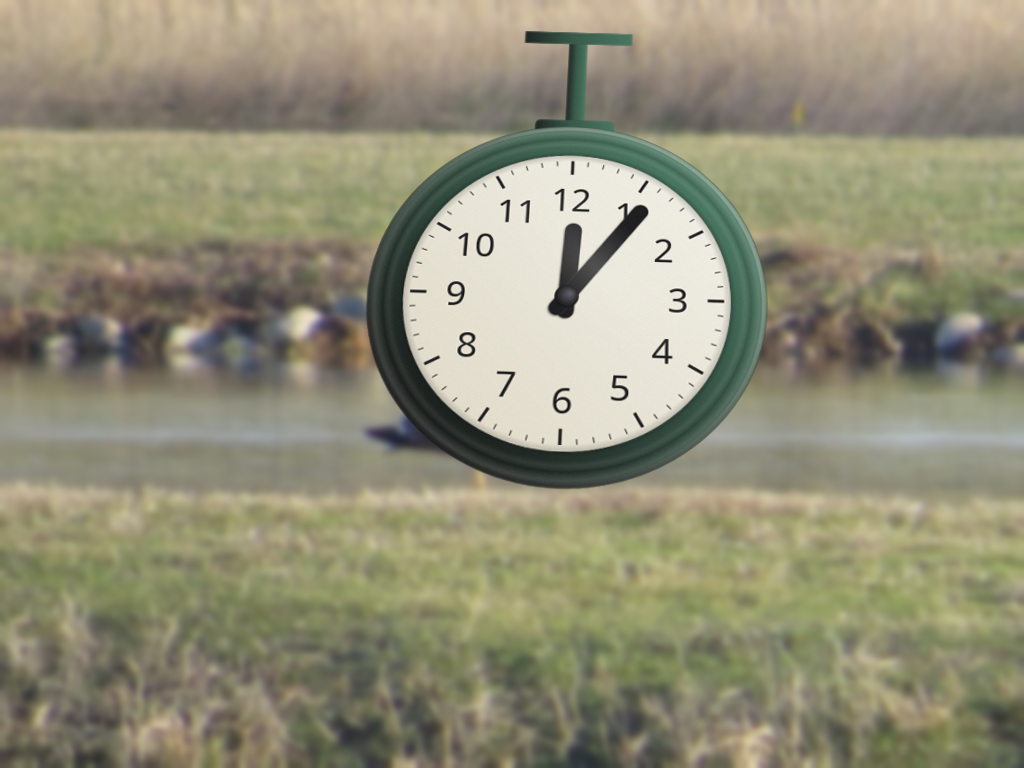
12.06
